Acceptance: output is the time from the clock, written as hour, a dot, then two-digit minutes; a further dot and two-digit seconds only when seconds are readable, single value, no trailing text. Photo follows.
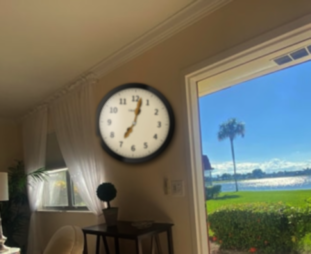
7.02
